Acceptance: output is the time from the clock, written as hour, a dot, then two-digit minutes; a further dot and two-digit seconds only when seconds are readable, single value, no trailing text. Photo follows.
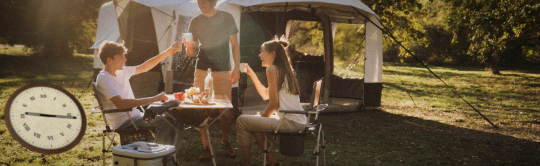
9.16
